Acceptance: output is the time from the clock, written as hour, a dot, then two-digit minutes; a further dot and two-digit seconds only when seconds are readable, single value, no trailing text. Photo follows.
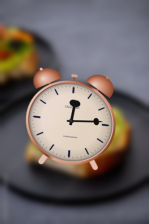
12.14
